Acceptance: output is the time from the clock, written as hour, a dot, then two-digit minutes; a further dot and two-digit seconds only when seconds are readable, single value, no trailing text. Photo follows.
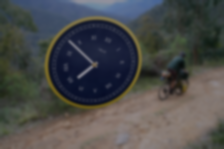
6.48
